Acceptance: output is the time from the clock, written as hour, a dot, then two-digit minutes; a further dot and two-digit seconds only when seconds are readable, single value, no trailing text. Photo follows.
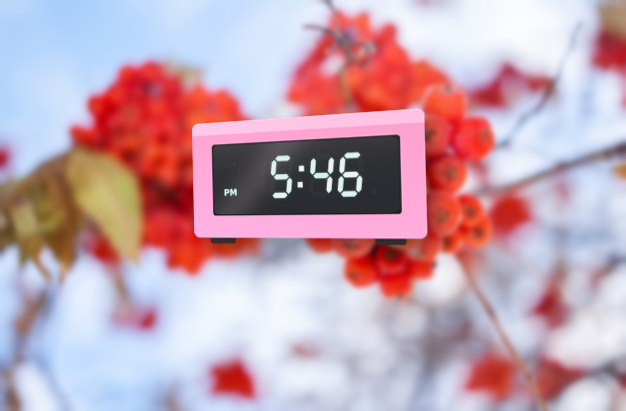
5.46
